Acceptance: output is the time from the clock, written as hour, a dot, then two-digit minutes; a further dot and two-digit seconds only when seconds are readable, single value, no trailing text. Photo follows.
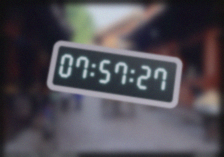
7.57.27
